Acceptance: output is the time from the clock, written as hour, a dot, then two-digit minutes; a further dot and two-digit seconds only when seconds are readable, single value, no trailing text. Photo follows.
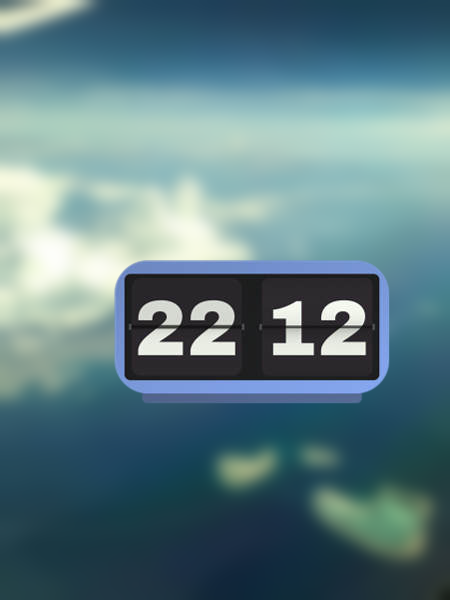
22.12
